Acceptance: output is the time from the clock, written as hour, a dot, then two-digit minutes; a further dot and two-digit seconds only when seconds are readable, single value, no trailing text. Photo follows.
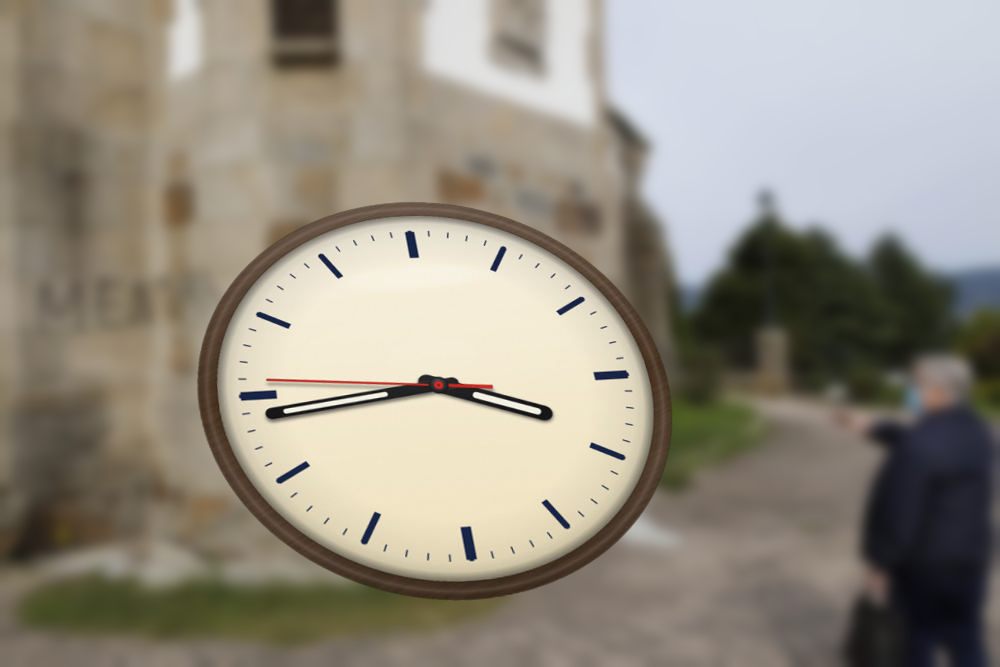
3.43.46
